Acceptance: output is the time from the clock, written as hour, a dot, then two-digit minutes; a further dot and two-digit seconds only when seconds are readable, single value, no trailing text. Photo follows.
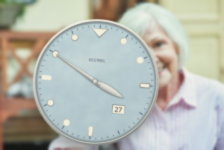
3.50
